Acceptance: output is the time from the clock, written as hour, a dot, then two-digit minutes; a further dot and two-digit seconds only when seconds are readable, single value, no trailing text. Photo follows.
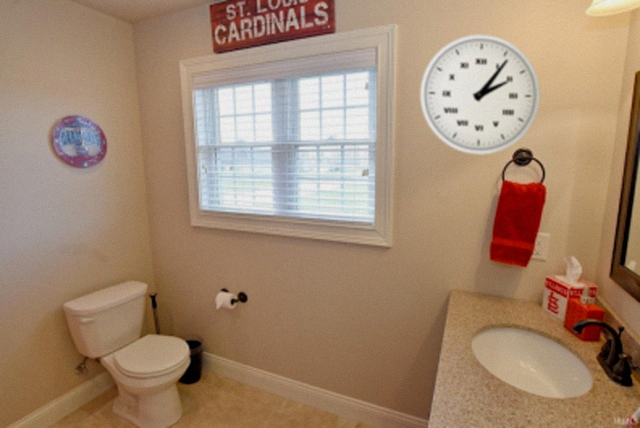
2.06
